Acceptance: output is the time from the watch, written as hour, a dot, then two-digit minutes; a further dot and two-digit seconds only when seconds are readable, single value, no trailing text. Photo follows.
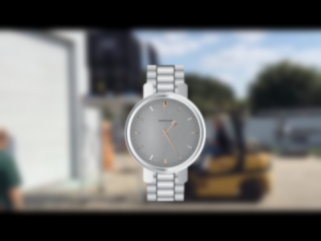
1.25
